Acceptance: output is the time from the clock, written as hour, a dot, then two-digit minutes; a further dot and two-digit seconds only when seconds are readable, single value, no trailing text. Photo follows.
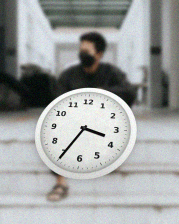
3.35
